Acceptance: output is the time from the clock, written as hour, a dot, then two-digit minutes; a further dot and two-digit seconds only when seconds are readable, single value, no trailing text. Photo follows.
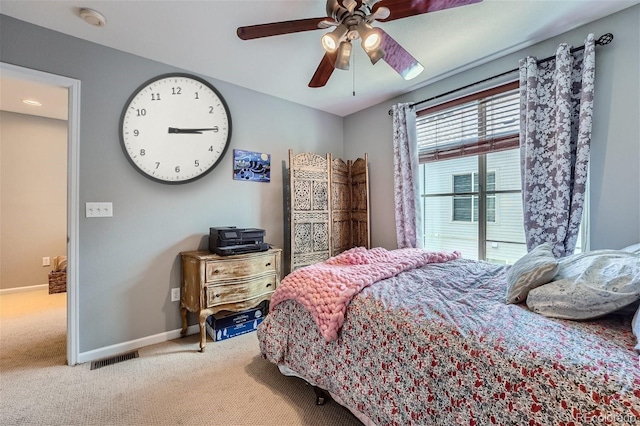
3.15
